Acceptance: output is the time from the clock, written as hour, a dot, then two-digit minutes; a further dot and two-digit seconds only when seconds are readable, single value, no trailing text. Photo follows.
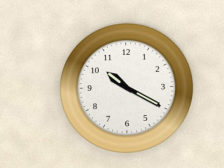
10.20
